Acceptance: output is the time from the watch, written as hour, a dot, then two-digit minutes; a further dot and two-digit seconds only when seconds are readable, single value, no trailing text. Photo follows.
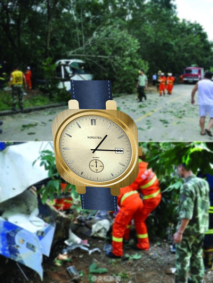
1.15
